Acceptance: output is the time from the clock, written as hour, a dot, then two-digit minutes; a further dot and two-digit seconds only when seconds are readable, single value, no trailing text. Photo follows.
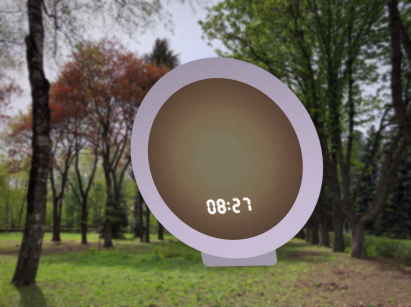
8.27
